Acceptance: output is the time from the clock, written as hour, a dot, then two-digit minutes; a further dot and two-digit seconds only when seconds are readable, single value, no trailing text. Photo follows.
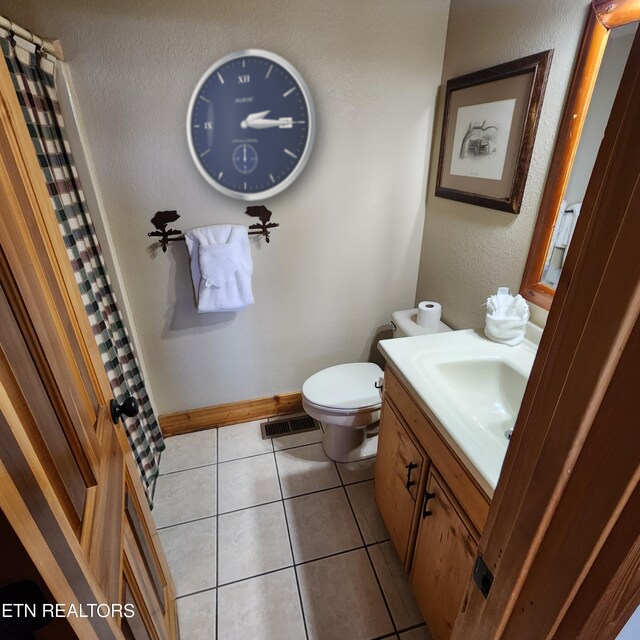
2.15
